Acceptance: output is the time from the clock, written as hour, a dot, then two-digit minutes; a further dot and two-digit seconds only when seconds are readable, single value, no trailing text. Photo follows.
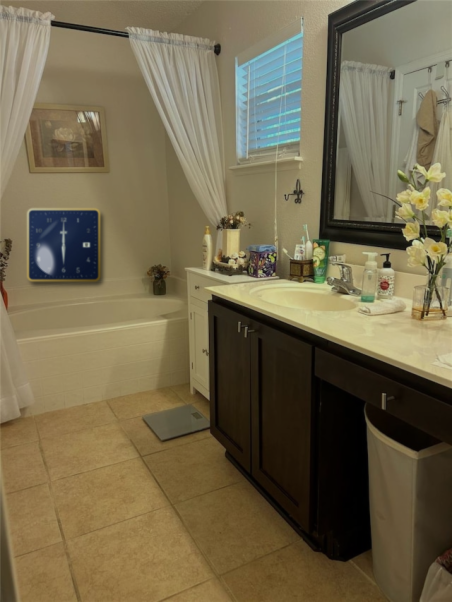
6.00
